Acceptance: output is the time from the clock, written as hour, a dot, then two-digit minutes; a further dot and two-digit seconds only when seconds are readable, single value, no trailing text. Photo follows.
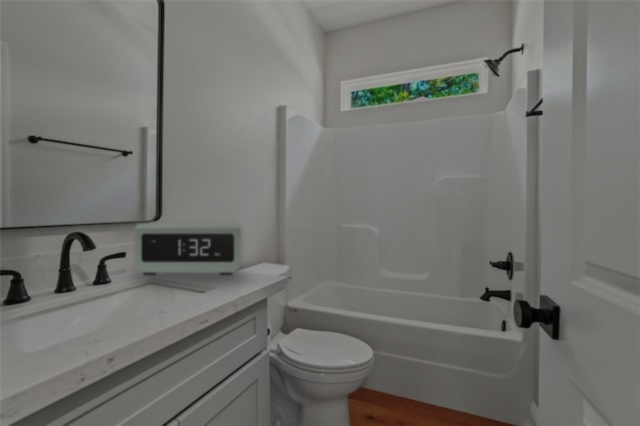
1.32
